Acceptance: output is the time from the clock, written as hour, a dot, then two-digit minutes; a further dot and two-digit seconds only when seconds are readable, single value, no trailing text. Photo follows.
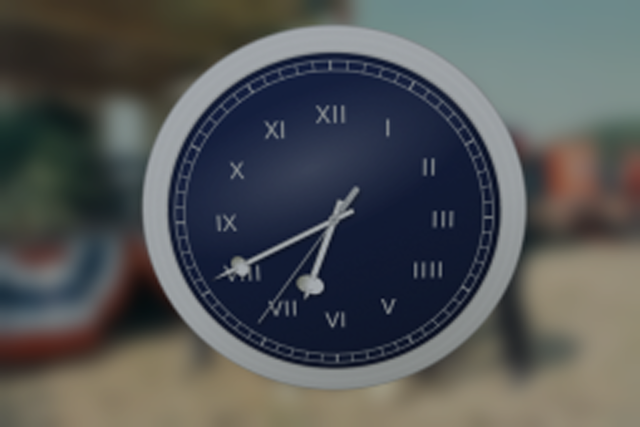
6.40.36
